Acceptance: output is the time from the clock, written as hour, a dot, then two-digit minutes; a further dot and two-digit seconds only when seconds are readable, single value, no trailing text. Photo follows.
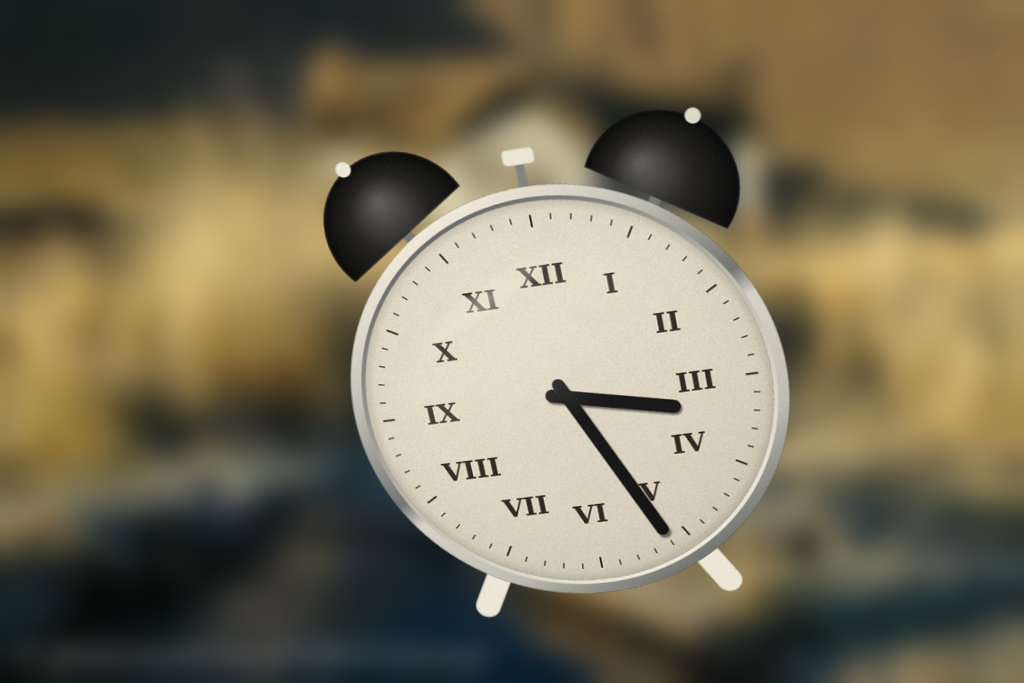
3.26
